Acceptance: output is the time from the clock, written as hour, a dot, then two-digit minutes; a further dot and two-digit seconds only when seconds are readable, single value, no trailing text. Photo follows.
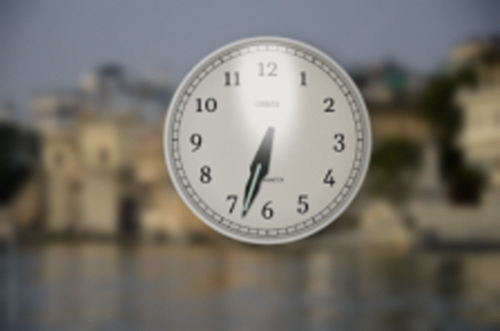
6.33
